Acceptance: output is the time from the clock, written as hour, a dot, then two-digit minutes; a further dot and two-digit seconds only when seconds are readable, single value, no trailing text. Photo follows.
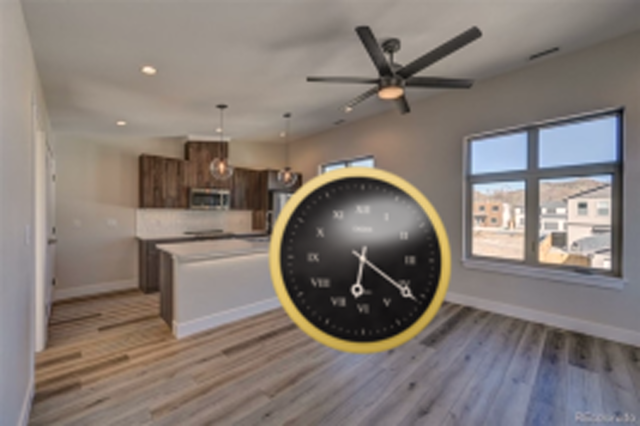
6.21
